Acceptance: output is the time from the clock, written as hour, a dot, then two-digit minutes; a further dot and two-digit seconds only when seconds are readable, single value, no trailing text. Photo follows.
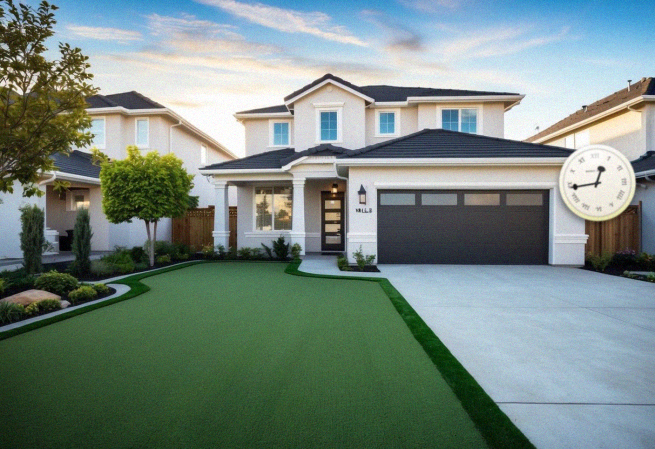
12.44
